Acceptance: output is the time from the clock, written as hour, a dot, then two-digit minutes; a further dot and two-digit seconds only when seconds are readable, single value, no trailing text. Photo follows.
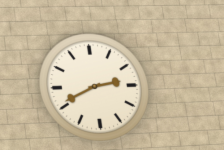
2.41
